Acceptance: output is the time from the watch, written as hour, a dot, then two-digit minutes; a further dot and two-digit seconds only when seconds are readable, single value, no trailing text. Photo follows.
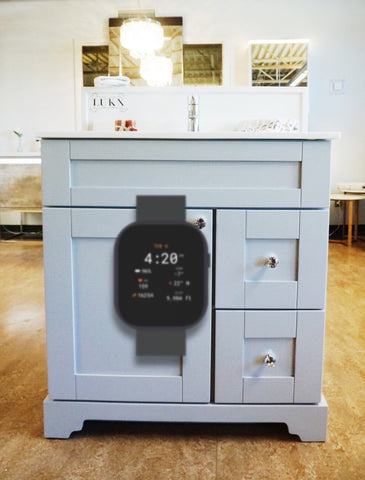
4.20
